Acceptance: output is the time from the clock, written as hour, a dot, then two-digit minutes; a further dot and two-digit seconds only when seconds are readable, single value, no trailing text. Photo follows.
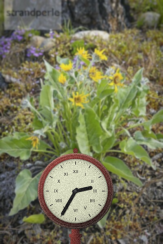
2.35
